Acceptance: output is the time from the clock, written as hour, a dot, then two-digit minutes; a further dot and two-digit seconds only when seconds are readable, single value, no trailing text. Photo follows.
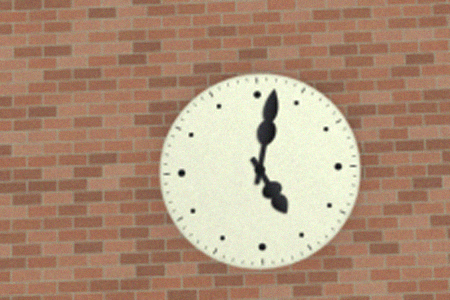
5.02
